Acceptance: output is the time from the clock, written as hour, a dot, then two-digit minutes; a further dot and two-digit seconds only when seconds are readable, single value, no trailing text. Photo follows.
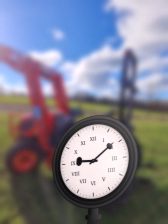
9.09
